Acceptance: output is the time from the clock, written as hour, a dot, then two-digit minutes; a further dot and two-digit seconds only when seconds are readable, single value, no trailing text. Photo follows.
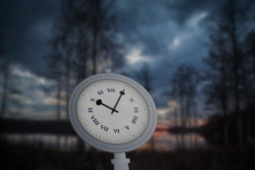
10.05
